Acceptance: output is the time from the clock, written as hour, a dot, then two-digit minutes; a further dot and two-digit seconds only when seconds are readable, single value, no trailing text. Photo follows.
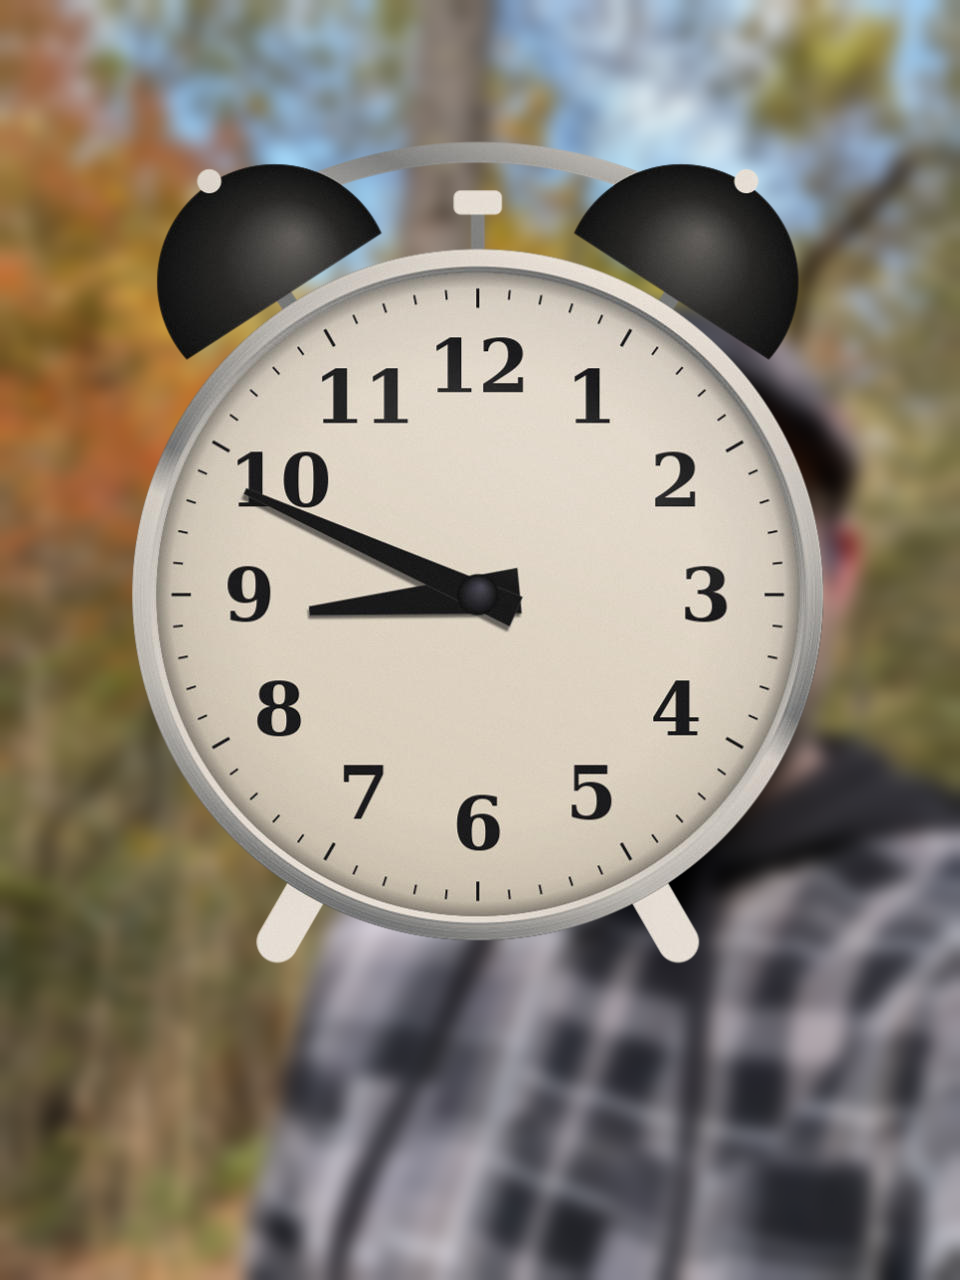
8.49
